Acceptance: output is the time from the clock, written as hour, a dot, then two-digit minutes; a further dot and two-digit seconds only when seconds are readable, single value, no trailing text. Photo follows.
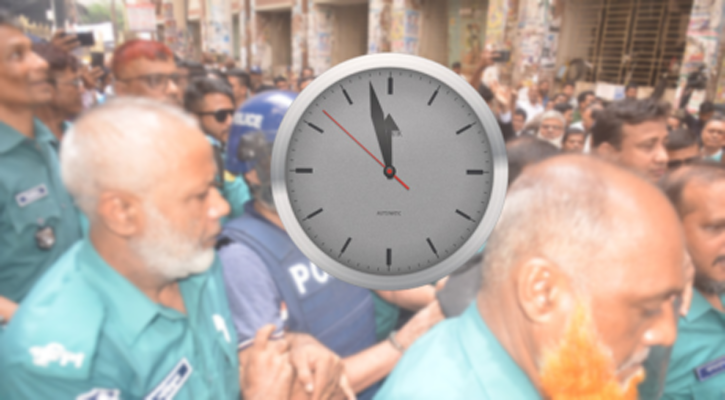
11.57.52
